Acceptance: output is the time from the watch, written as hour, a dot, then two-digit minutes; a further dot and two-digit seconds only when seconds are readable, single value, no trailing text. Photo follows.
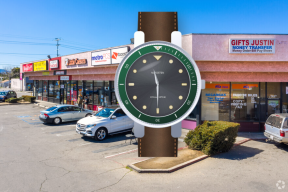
11.30
